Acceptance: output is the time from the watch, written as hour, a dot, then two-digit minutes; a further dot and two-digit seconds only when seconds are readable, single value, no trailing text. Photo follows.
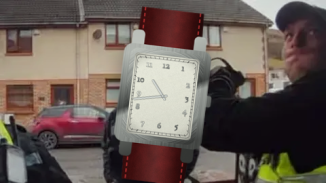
10.43
